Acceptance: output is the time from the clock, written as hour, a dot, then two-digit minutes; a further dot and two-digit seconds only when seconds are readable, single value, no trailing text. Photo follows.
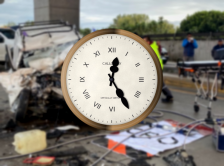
12.25
